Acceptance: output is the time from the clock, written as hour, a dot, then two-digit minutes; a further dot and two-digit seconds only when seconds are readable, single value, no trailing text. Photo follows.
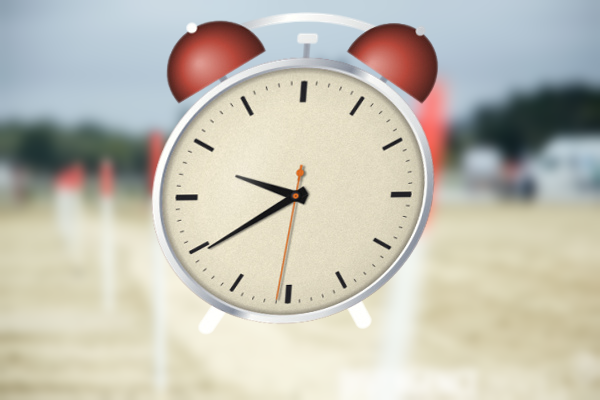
9.39.31
